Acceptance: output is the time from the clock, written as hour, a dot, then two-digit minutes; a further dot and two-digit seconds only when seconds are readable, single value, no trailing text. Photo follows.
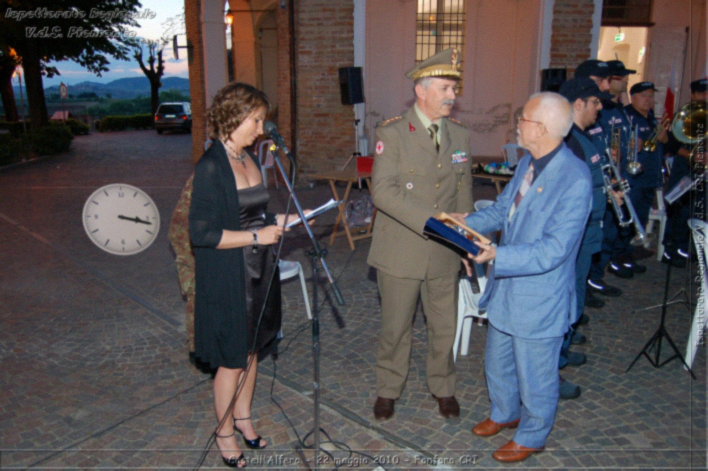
3.17
